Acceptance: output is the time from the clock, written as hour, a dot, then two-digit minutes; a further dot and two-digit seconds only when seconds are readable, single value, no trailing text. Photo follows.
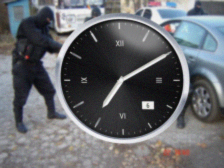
7.10
